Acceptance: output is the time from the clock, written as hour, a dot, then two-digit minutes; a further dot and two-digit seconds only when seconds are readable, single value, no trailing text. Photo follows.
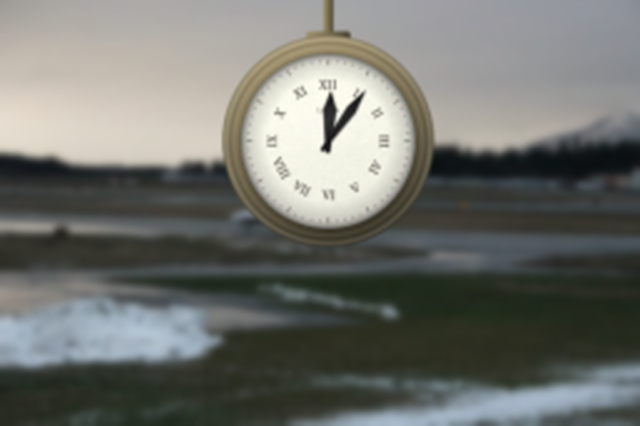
12.06
